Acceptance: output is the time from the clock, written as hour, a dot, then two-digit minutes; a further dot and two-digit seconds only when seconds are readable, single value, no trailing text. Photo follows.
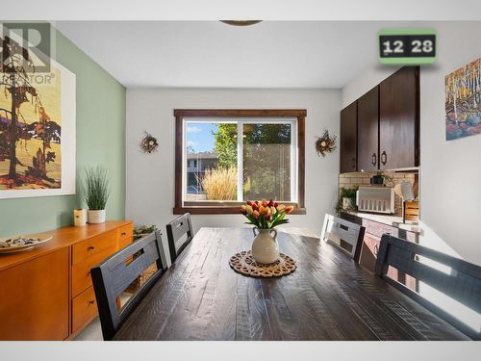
12.28
